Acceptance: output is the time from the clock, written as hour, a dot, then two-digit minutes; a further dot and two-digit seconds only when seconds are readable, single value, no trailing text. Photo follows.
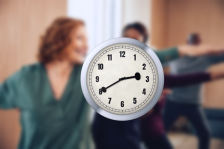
2.40
